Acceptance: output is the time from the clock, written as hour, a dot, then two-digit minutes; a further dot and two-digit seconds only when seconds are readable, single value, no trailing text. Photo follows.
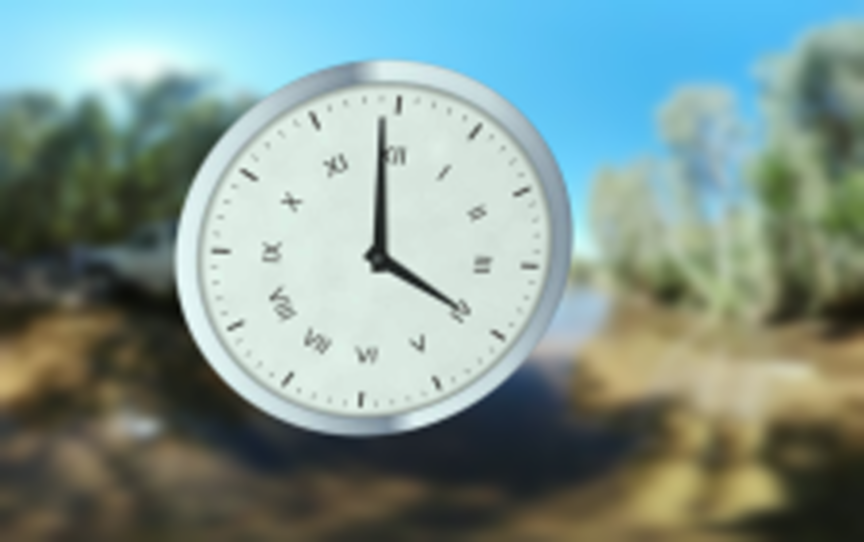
3.59
